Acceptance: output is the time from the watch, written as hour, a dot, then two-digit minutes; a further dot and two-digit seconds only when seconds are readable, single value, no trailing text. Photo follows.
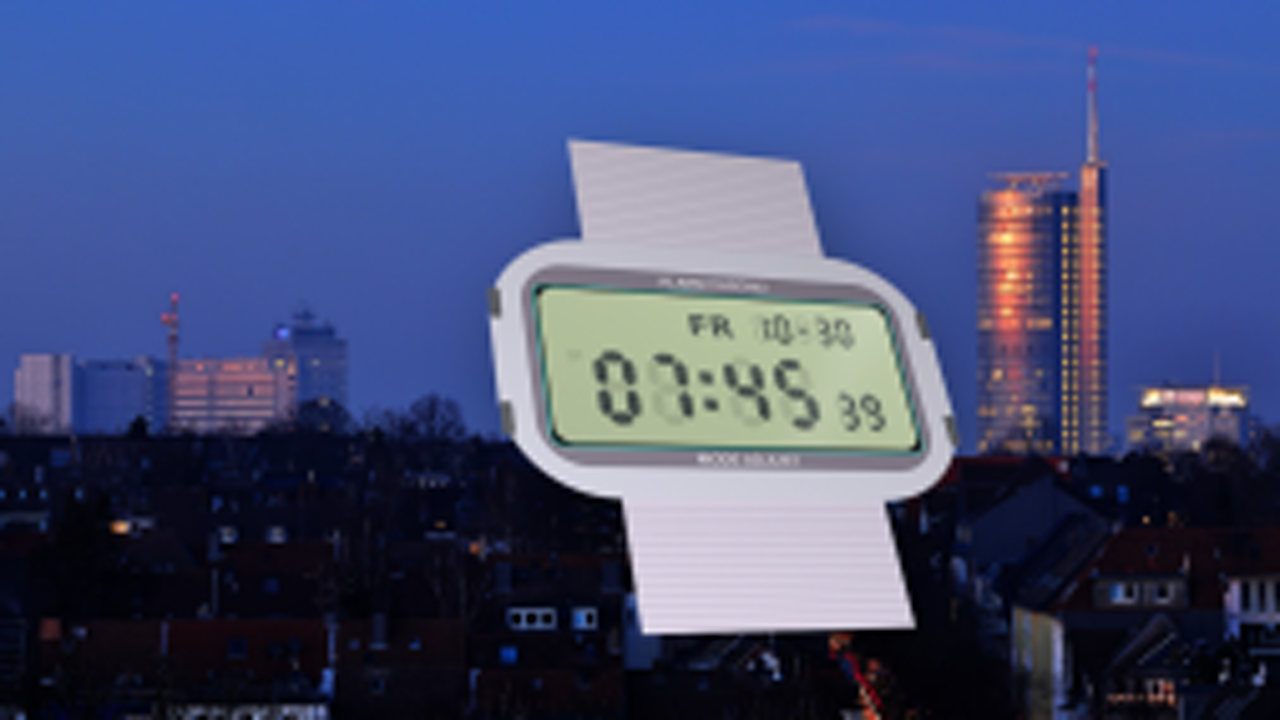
7.45.39
